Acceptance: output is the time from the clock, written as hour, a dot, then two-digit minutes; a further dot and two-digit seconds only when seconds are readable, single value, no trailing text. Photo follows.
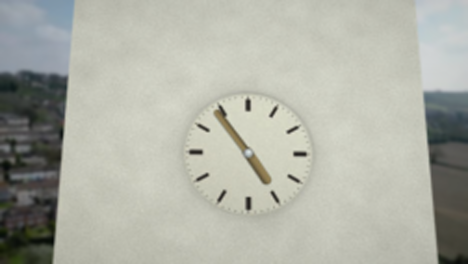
4.54
